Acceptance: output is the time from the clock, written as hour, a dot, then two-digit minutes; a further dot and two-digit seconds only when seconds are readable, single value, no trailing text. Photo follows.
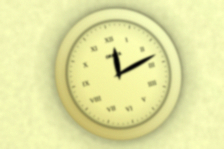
12.13
